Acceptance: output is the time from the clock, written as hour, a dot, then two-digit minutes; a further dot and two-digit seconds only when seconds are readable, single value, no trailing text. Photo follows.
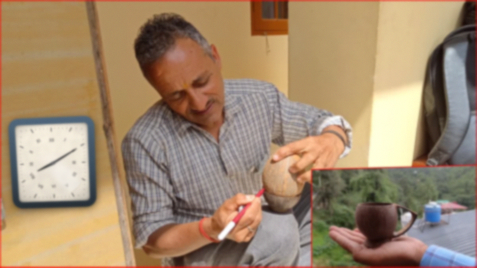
8.10
